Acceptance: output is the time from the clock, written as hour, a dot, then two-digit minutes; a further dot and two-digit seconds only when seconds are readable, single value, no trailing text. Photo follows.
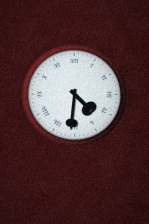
4.31
